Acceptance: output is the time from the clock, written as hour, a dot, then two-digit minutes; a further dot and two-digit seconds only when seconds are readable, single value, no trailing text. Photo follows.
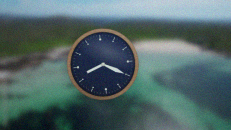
8.20
